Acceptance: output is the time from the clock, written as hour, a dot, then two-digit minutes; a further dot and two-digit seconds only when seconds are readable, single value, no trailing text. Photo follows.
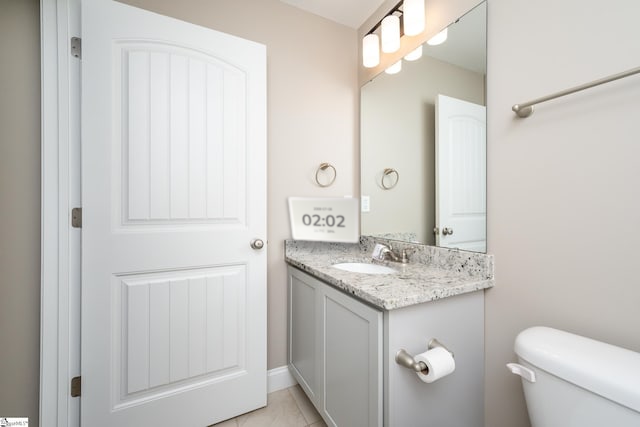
2.02
